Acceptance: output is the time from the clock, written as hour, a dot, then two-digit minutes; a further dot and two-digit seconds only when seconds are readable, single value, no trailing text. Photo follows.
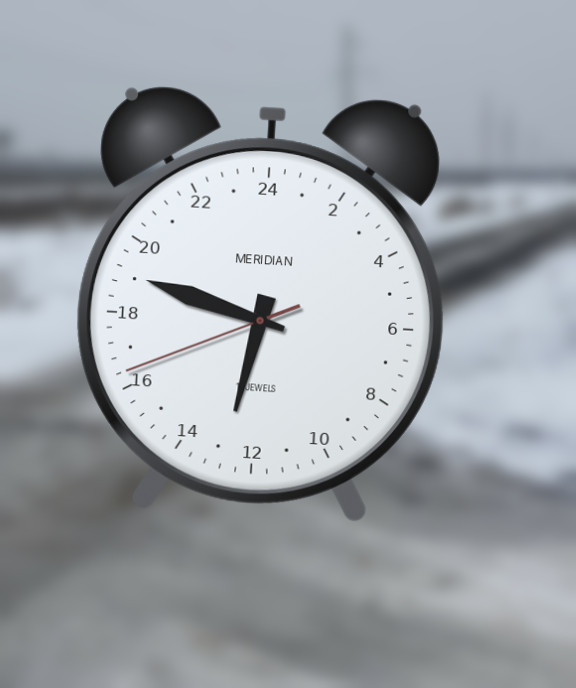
12.47.41
